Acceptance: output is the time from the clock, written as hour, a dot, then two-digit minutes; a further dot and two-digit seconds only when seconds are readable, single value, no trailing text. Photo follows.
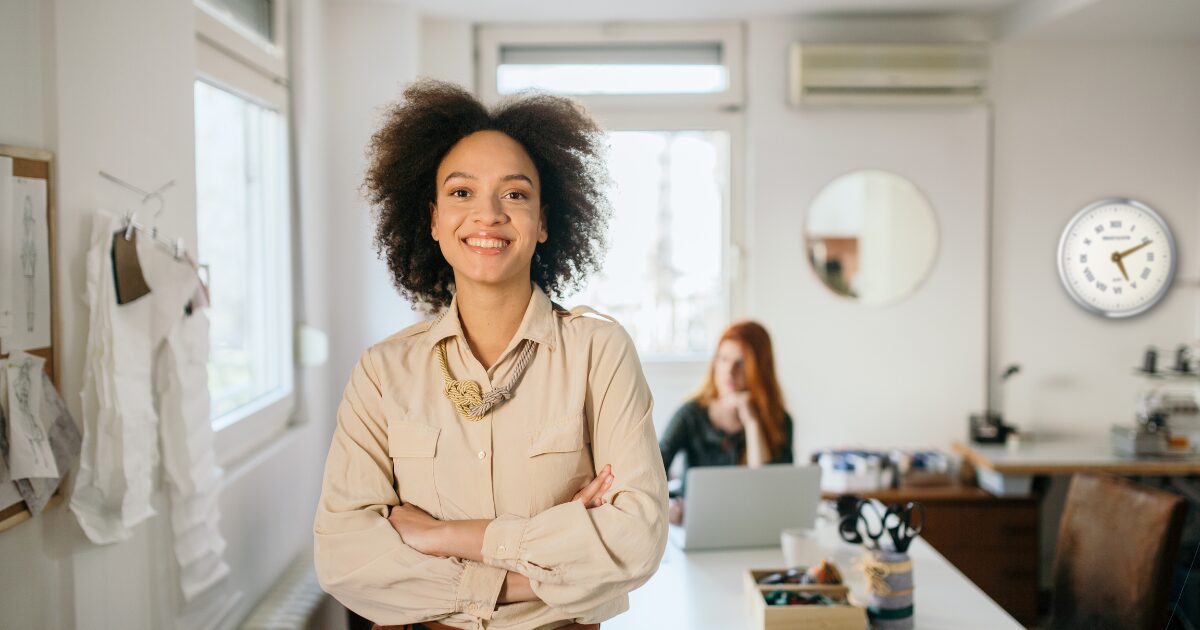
5.11
